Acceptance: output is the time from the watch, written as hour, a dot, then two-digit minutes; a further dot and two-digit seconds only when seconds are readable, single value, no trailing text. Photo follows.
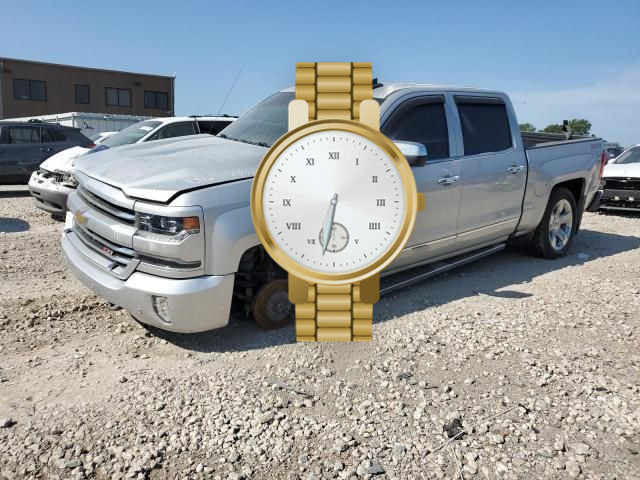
6.32
